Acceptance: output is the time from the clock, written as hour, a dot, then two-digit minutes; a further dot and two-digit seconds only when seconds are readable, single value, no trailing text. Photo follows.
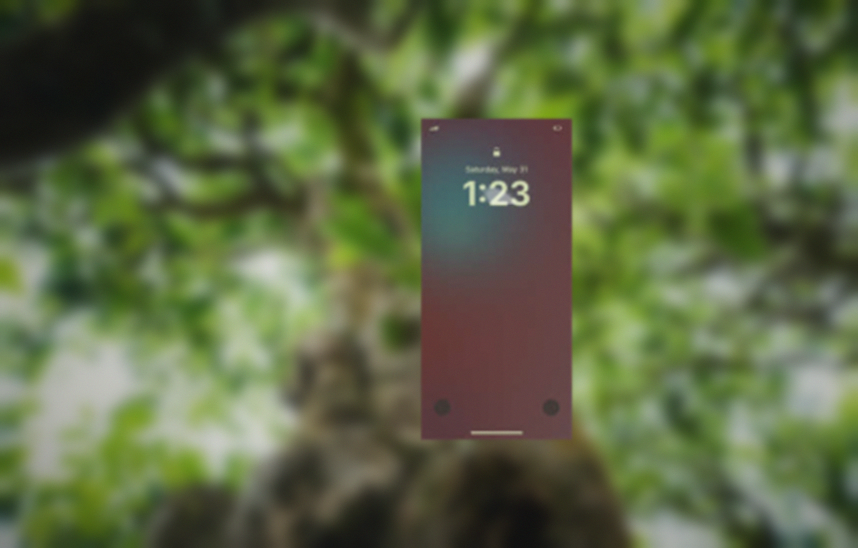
1.23
